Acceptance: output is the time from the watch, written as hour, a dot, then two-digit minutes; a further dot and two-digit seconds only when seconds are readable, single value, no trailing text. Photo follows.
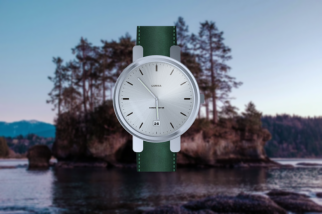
5.53
